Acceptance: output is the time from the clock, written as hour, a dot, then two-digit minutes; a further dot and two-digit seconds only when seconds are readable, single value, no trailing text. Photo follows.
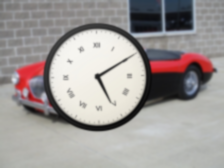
5.10
